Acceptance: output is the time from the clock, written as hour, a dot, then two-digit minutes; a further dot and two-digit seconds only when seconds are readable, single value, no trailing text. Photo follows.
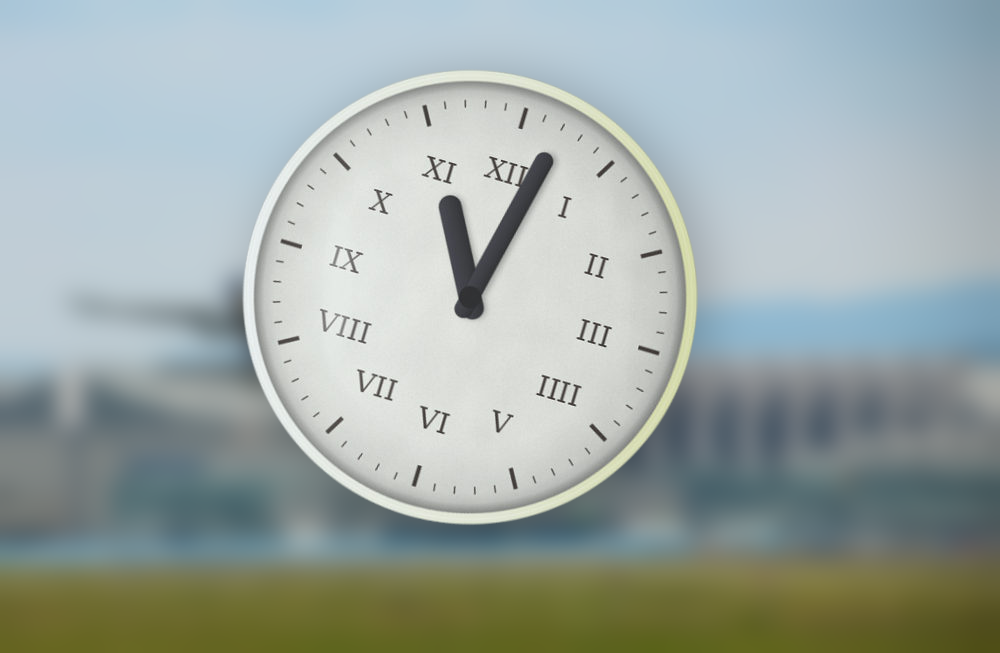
11.02
